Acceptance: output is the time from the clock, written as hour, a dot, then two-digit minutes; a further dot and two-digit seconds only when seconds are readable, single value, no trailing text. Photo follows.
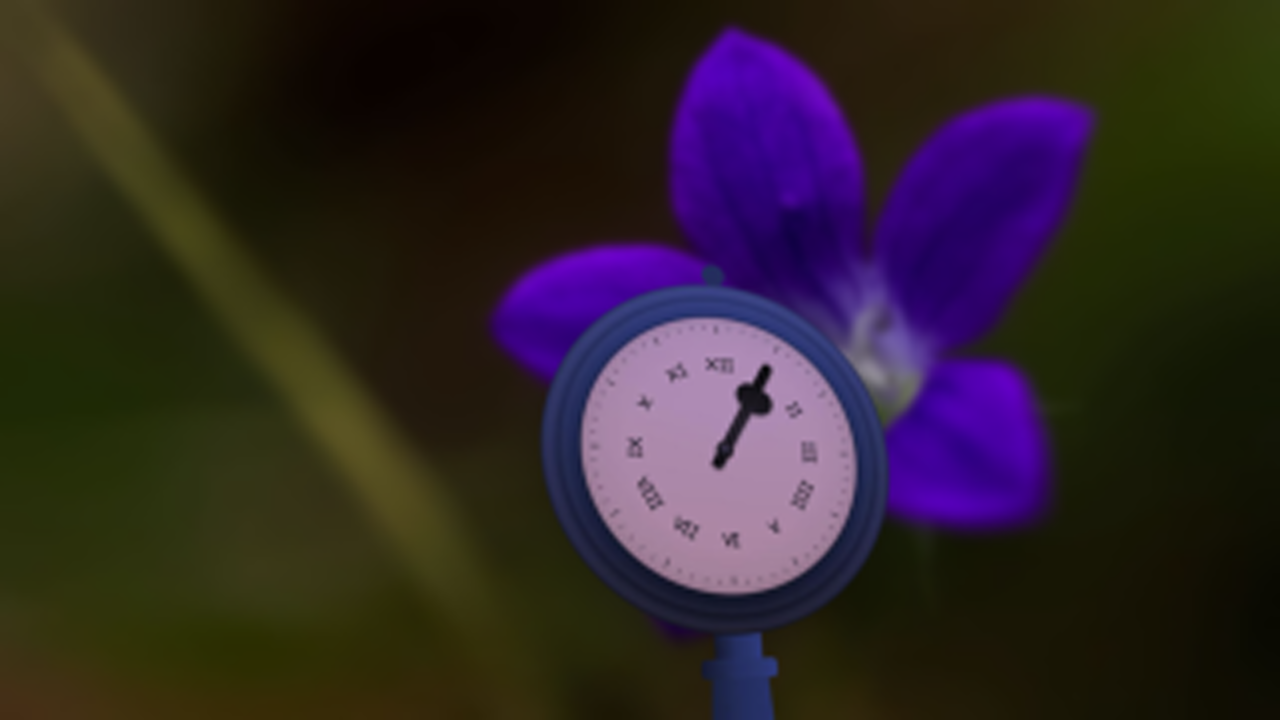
1.05
